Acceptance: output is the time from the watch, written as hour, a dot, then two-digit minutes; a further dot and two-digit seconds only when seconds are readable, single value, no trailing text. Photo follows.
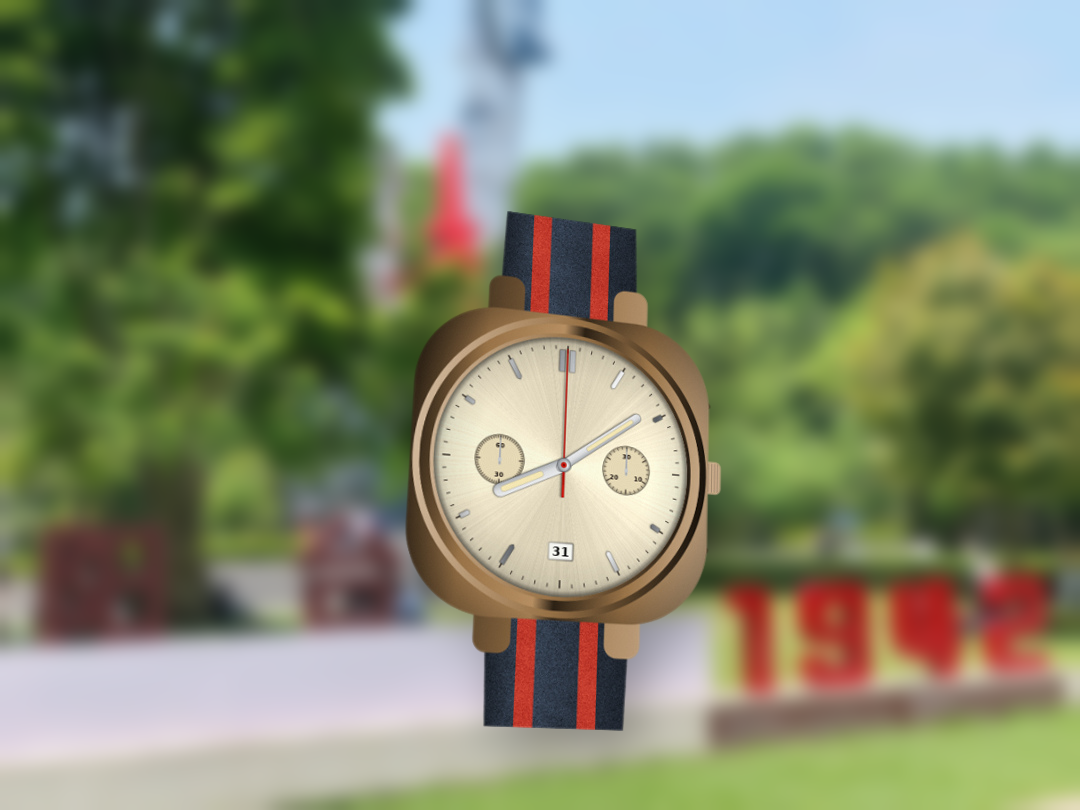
8.09
